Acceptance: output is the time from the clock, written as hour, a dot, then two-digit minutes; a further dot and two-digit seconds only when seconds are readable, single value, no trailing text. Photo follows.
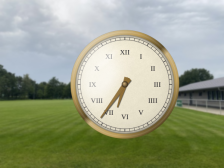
6.36
